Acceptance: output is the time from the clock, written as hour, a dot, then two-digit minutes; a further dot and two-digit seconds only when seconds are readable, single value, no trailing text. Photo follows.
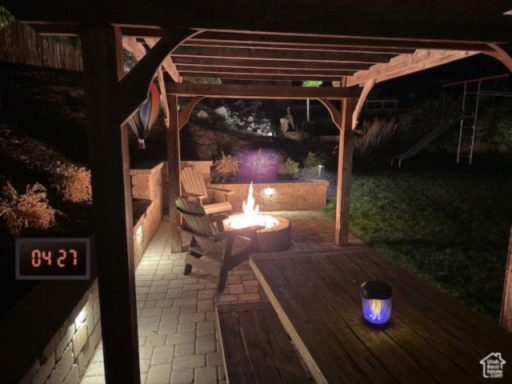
4.27
